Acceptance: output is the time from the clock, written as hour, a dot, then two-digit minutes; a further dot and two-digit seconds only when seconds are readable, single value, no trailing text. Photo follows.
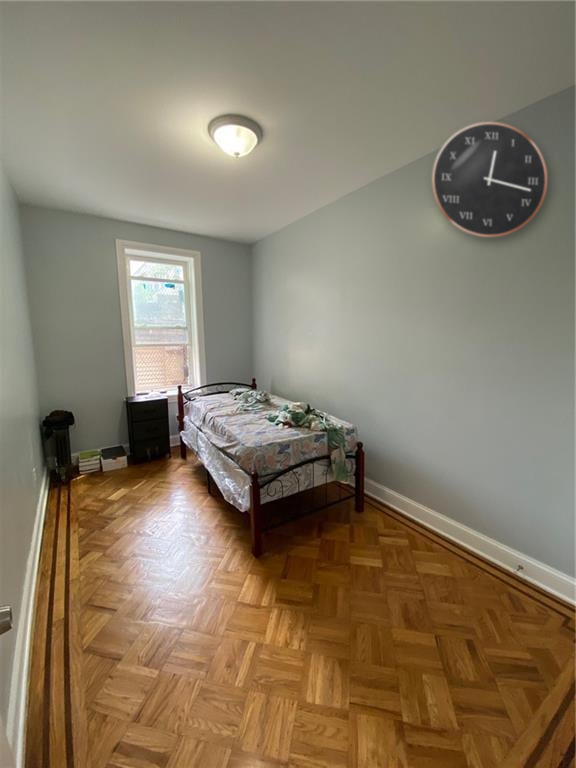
12.17
